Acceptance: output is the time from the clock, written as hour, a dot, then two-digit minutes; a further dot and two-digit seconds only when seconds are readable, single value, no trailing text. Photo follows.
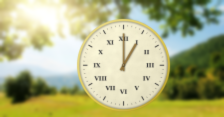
1.00
